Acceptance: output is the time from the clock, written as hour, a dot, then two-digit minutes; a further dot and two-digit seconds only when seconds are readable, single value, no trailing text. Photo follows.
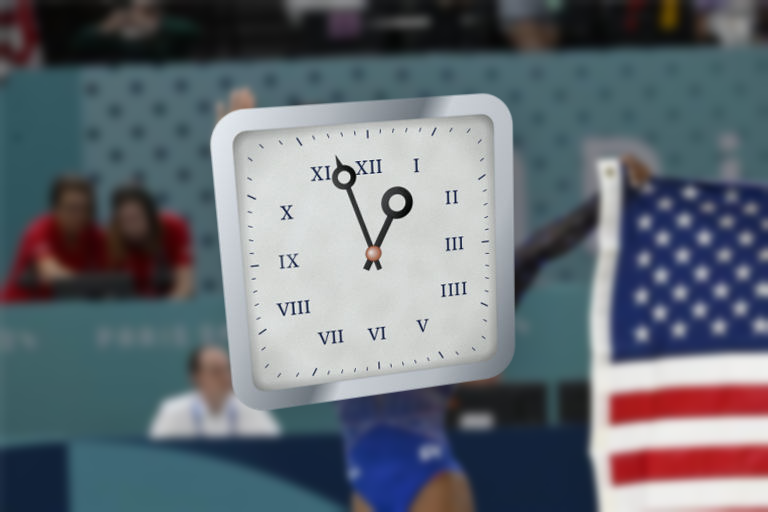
12.57
